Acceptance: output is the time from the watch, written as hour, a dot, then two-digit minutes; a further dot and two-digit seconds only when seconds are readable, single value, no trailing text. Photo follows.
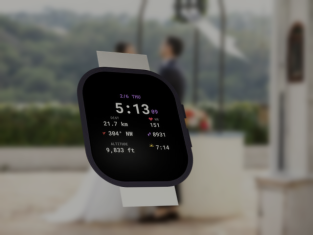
5.13
